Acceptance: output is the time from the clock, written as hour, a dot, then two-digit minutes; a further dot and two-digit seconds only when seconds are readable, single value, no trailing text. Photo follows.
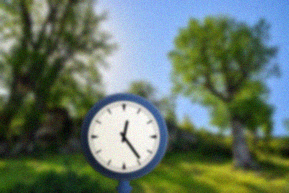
12.24
